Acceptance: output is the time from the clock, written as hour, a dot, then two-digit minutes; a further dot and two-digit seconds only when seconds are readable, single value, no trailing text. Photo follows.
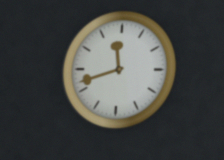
11.42
